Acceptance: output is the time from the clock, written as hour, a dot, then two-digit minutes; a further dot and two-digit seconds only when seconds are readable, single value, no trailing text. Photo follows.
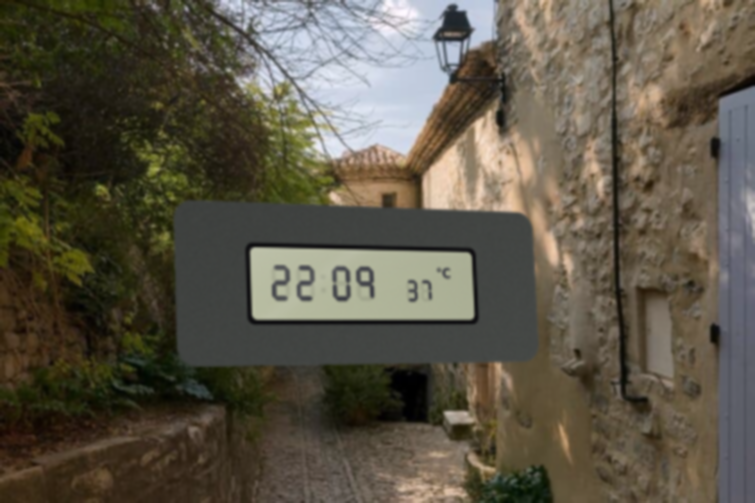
22.09
